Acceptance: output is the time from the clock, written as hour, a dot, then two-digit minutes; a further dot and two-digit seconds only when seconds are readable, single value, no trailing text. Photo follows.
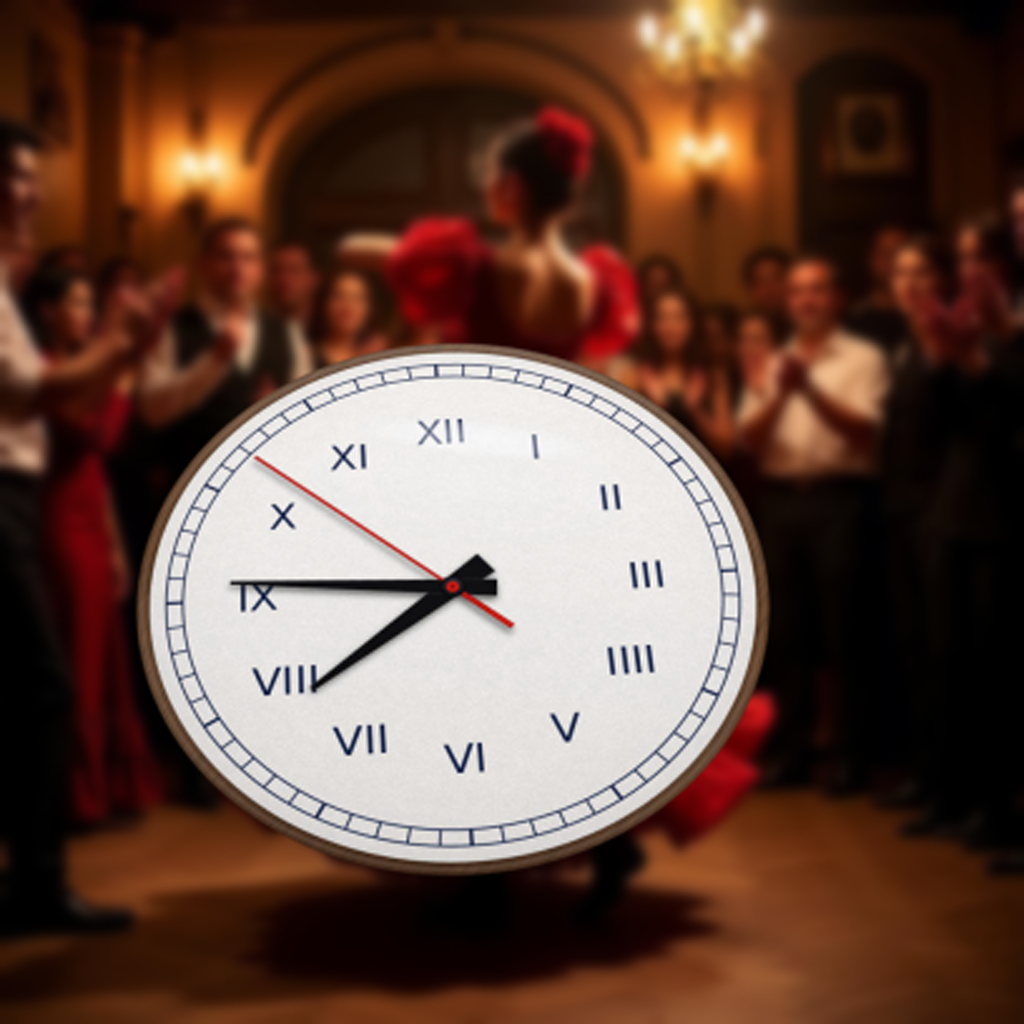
7.45.52
